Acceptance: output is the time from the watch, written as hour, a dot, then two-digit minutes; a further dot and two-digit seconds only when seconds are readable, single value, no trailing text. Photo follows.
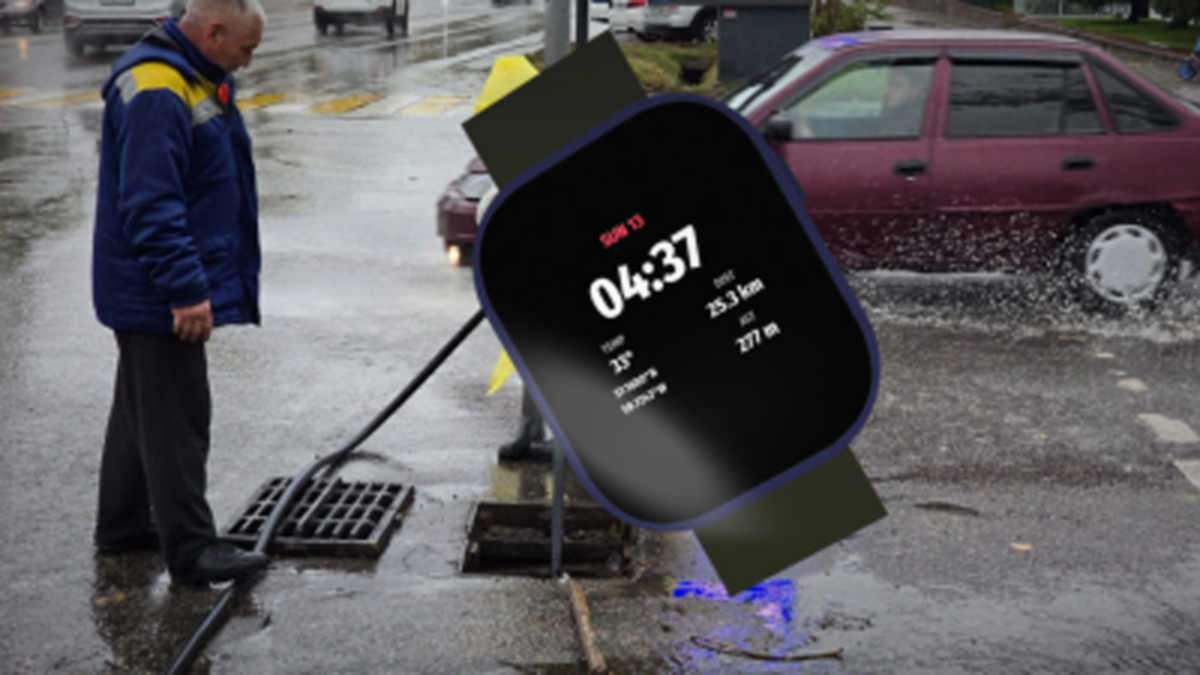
4.37
